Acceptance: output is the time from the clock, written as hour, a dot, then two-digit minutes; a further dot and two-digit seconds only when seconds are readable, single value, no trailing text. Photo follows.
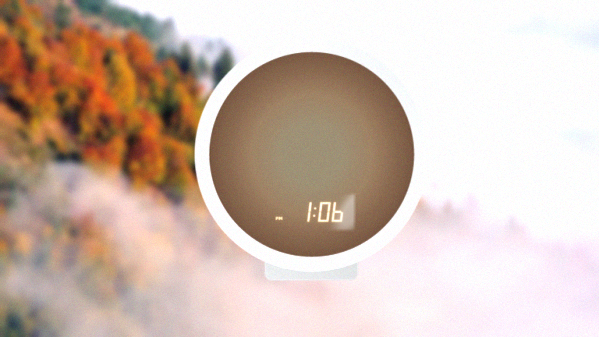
1.06
